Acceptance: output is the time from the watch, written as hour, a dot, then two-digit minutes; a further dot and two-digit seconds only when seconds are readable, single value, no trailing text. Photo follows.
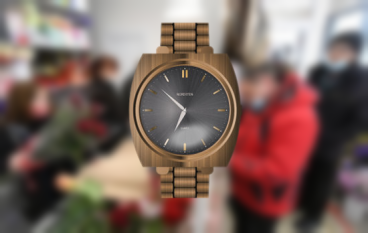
6.52
